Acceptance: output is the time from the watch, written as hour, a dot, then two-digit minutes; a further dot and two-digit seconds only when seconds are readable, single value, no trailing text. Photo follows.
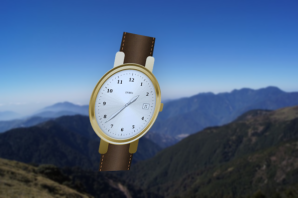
1.38
